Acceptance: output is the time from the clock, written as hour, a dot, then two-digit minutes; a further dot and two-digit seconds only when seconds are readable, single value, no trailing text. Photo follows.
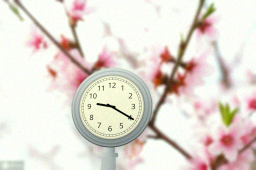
9.20
